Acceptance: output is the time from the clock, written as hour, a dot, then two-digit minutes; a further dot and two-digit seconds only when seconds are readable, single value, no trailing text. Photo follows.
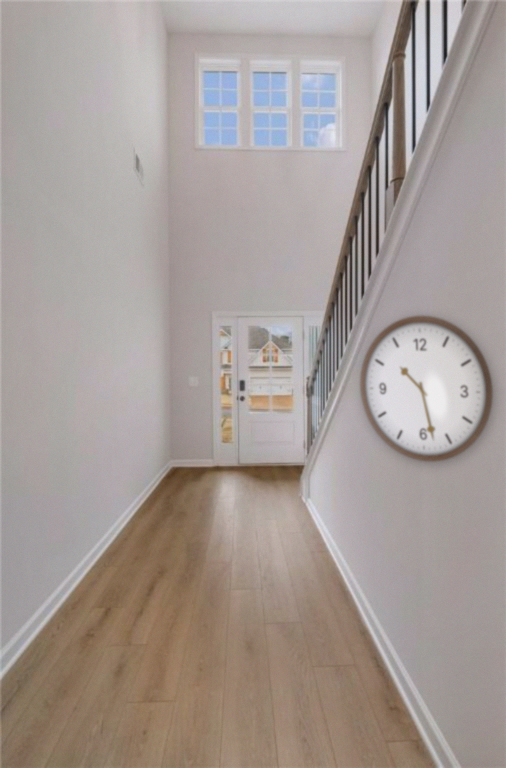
10.28
